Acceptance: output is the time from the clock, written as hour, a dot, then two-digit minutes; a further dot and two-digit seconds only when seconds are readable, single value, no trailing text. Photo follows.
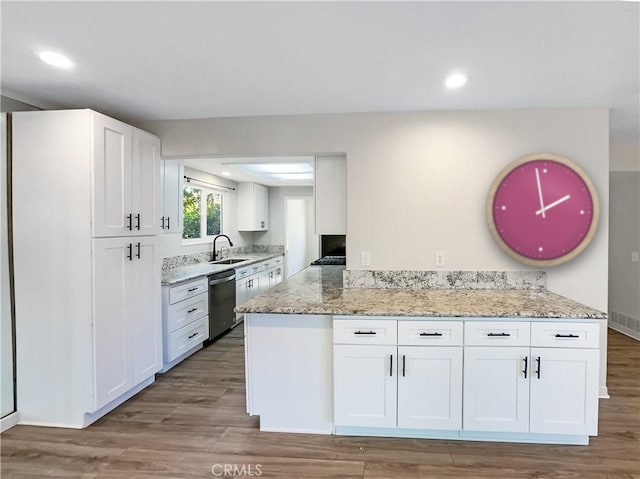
1.58
